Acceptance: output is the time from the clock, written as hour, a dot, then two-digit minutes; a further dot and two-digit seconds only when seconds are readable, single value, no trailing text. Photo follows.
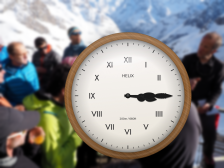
3.15
